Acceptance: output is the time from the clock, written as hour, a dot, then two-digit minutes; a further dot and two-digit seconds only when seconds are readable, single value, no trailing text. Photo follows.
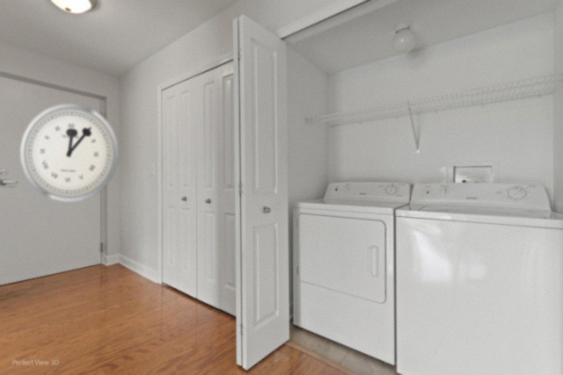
12.06
